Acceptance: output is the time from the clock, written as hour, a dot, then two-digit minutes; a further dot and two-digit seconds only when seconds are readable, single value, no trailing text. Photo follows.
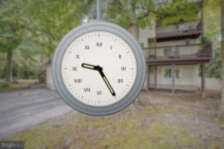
9.25
